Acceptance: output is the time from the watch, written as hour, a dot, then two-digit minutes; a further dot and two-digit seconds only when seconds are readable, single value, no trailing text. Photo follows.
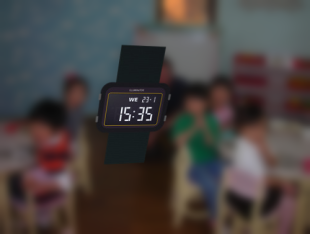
15.35
